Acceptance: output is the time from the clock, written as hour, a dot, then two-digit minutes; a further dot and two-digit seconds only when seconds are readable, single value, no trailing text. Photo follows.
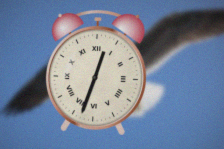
12.33
